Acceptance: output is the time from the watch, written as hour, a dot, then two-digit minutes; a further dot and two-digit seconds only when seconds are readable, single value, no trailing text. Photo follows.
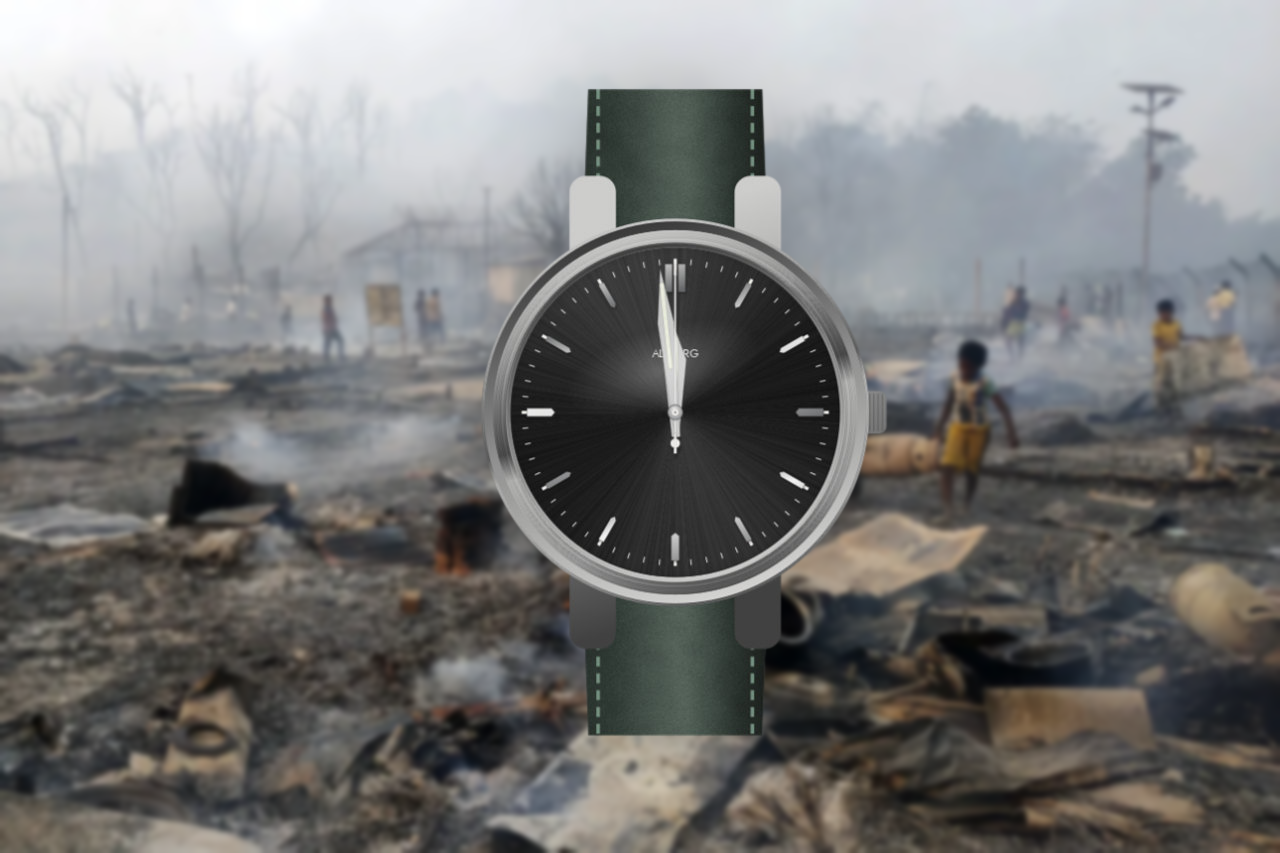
11.59.00
